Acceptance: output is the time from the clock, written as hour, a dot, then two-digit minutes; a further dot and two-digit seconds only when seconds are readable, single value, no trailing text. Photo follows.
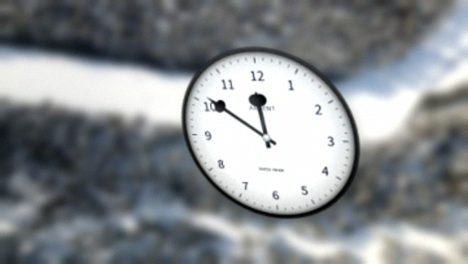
11.51
